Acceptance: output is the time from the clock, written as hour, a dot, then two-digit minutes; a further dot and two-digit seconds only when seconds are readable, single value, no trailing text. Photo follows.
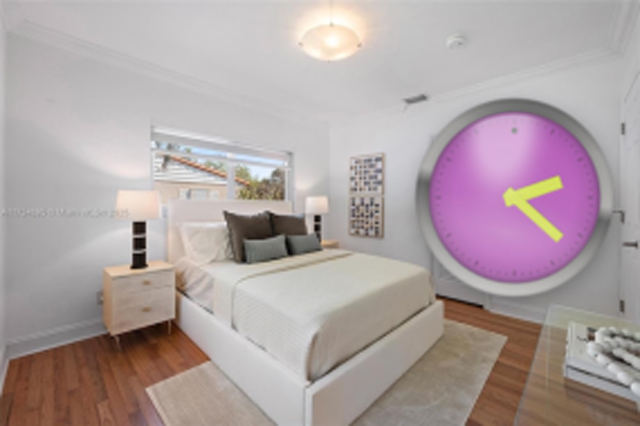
2.22
